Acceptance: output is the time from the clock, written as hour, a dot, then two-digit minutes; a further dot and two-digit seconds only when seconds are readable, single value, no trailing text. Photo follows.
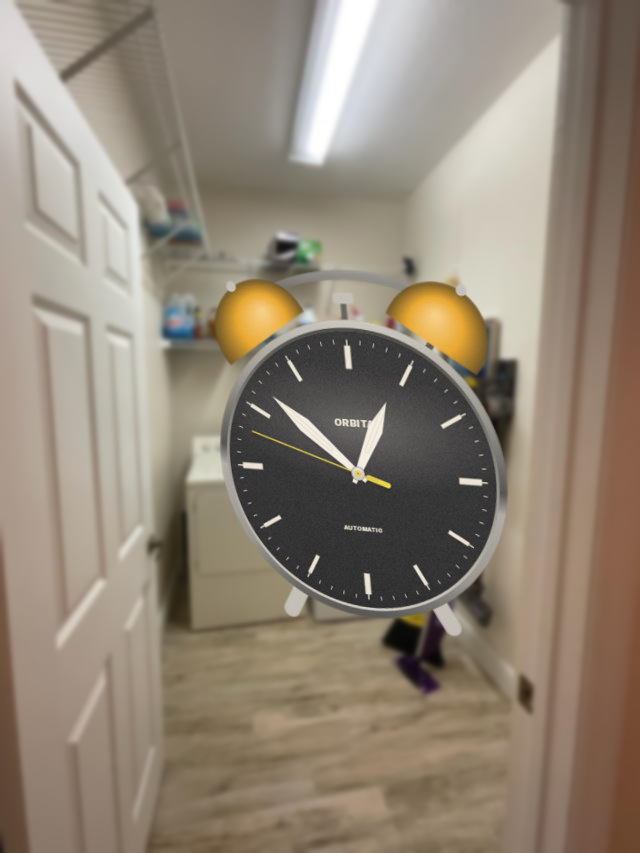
12.51.48
